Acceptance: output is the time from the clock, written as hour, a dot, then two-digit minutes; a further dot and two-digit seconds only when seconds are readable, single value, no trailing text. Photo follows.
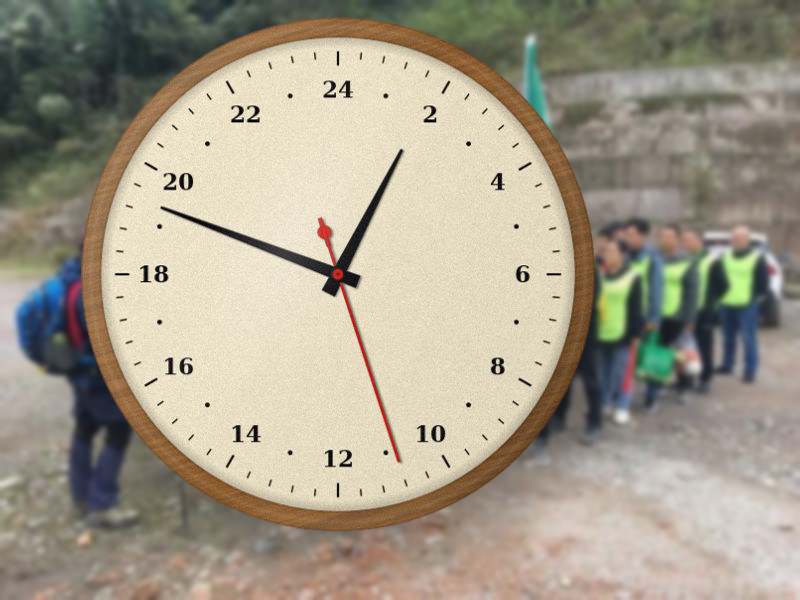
1.48.27
